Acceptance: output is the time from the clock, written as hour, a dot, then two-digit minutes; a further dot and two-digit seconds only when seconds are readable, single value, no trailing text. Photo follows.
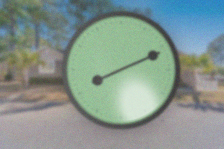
8.11
